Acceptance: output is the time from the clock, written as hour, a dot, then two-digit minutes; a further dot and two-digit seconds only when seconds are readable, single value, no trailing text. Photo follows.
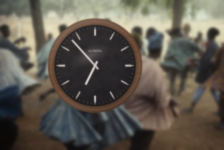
6.53
